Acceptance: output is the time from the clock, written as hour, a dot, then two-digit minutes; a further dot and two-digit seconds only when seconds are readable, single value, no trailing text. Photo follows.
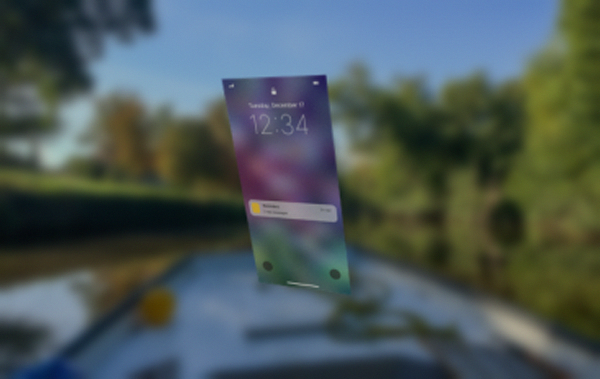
12.34
